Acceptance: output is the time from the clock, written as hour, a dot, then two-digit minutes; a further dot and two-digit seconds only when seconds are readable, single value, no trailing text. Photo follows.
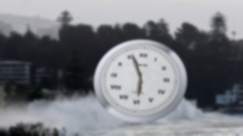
5.56
